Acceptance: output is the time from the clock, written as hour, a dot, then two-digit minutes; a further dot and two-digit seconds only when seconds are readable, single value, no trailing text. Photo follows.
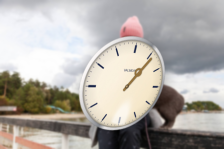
1.06
